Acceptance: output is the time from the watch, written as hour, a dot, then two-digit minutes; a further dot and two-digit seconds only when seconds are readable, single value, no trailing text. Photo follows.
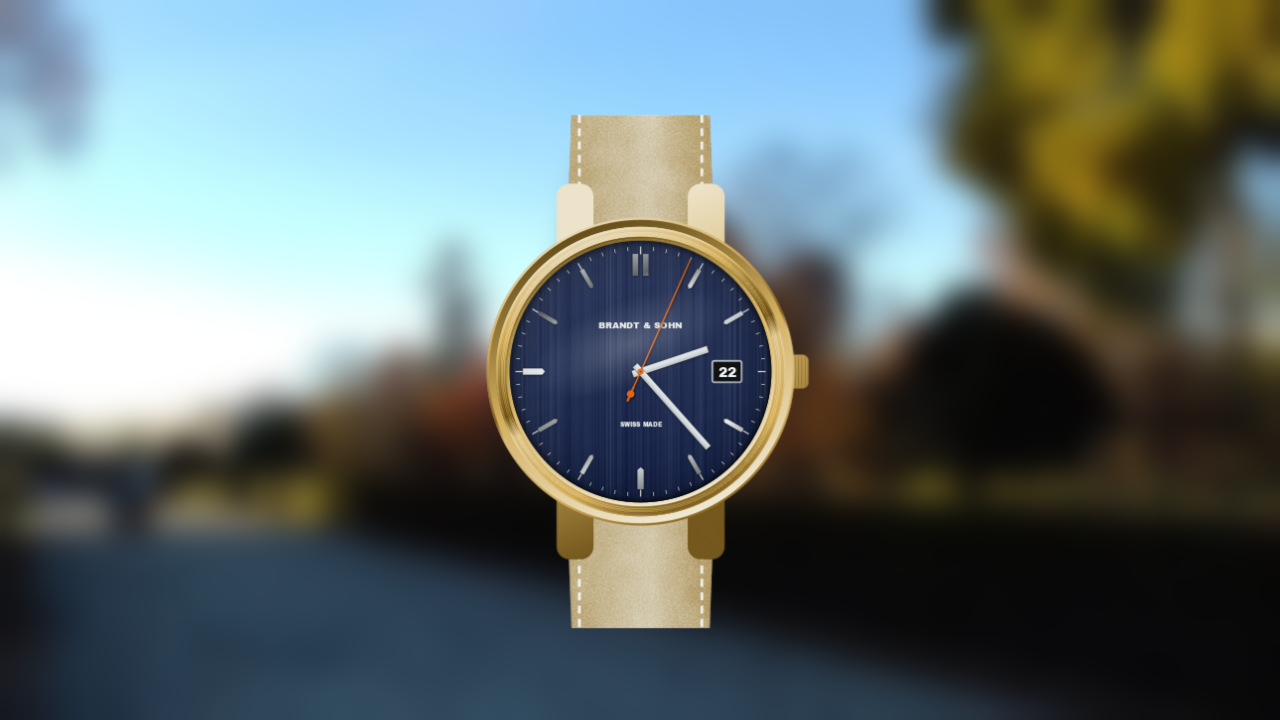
2.23.04
